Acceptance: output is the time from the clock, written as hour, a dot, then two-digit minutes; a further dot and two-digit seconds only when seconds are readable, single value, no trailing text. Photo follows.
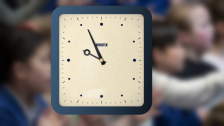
9.56
